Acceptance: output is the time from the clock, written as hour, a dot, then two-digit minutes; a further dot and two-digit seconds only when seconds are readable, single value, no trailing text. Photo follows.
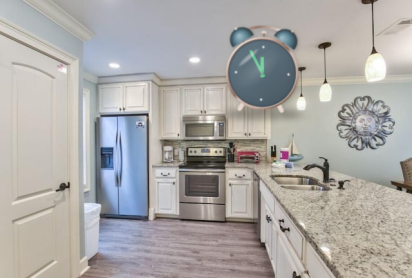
11.55
